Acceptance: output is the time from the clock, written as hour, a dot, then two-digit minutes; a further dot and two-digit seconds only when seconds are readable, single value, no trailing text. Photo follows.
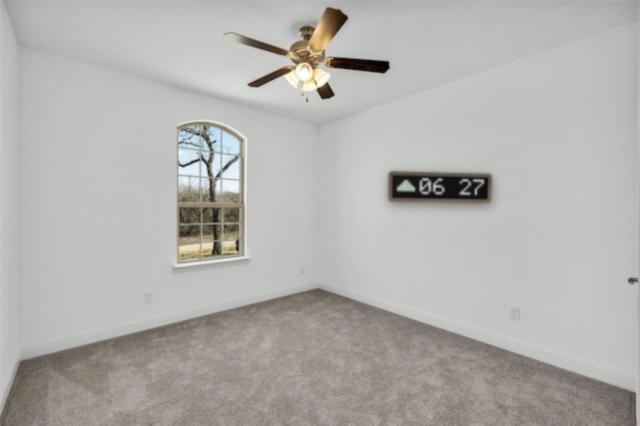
6.27
